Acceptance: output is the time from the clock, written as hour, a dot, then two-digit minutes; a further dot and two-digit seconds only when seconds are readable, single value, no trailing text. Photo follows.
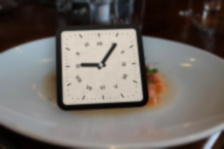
9.06
